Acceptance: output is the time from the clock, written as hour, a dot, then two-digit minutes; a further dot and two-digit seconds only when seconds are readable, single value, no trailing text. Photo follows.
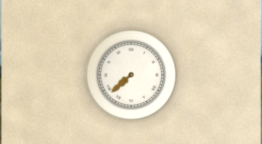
7.38
